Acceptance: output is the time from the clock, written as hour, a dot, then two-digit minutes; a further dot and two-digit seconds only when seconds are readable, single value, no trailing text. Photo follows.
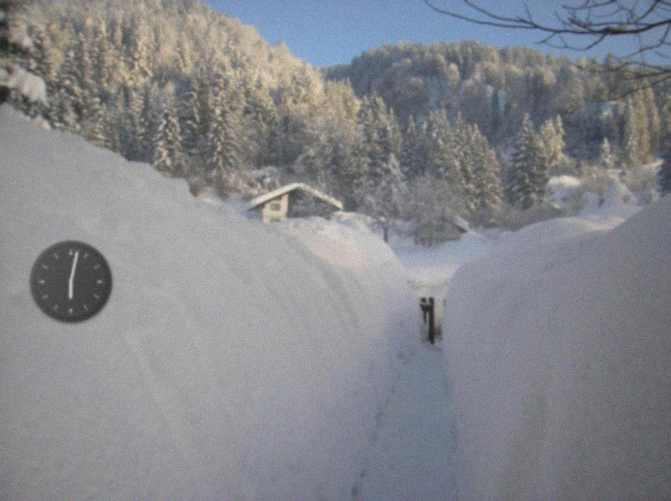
6.02
